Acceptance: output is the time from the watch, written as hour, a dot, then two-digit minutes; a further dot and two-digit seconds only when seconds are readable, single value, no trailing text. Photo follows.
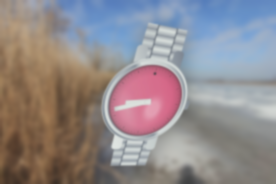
8.42
